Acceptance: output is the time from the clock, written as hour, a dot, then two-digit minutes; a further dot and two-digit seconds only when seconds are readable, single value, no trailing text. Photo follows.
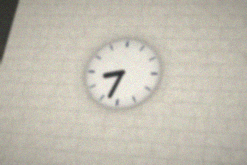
8.33
